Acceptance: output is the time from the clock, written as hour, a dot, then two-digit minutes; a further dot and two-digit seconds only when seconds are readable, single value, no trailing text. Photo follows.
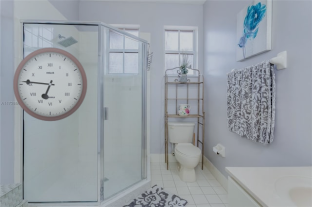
6.46
